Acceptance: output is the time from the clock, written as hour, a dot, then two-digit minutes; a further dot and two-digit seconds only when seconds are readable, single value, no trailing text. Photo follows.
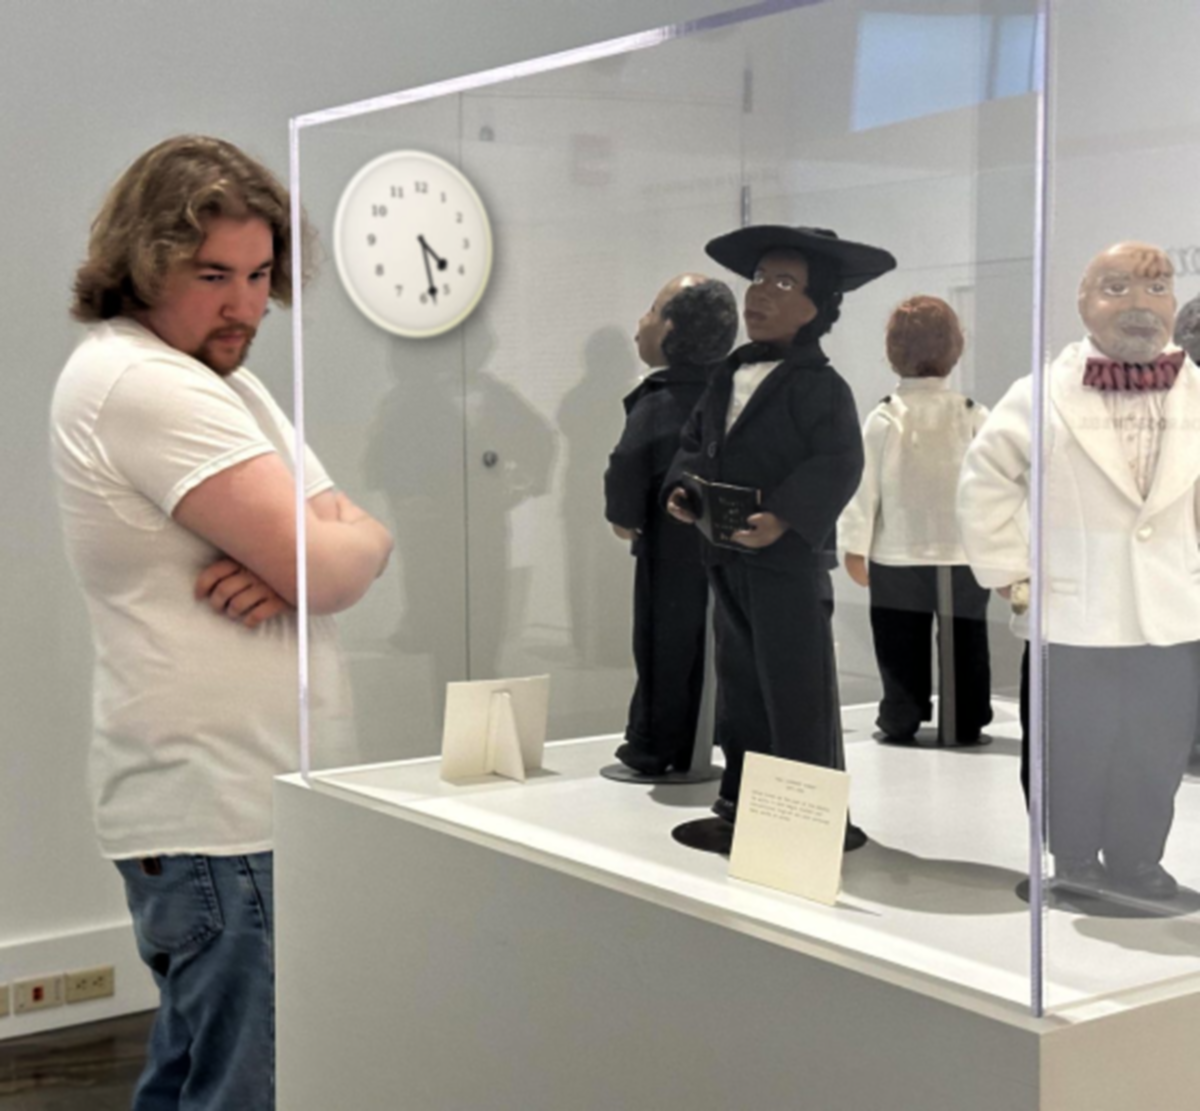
4.28
